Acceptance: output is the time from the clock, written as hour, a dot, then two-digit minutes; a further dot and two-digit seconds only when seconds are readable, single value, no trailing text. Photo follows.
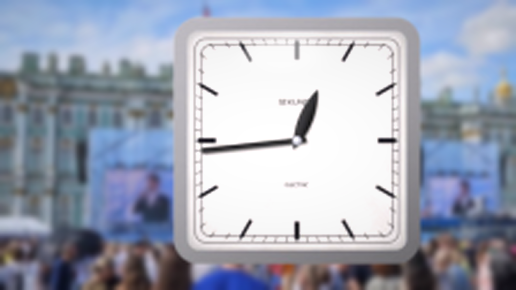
12.44
